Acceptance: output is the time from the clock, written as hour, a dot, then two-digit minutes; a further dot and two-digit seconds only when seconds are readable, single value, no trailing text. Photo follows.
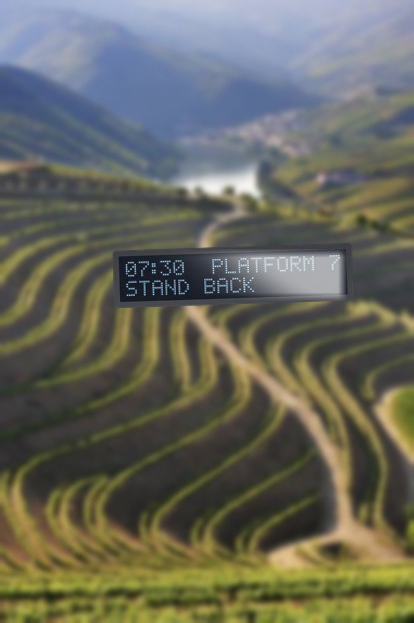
7.30
